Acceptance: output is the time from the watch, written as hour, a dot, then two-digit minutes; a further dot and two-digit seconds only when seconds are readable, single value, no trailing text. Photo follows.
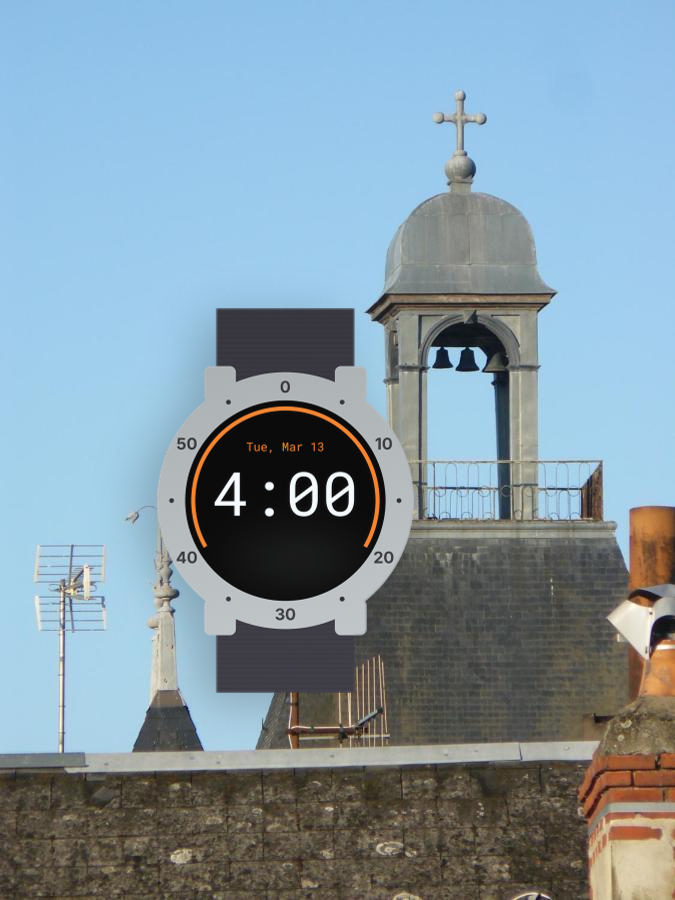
4.00
